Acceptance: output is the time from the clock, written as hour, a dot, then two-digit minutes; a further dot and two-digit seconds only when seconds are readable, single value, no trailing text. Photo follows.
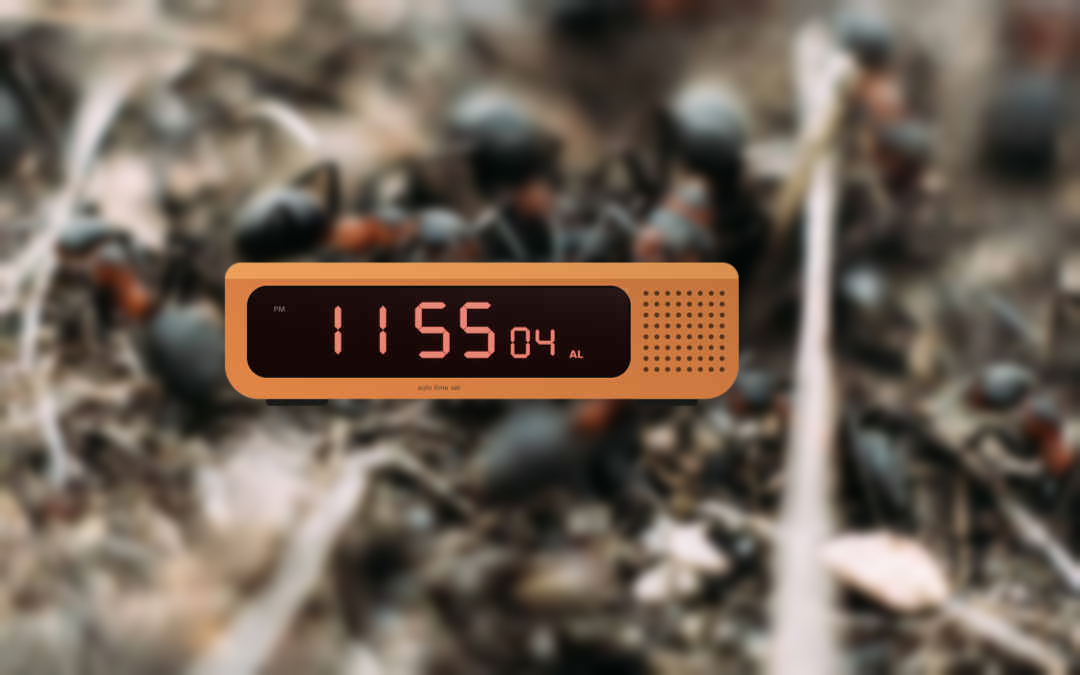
11.55.04
